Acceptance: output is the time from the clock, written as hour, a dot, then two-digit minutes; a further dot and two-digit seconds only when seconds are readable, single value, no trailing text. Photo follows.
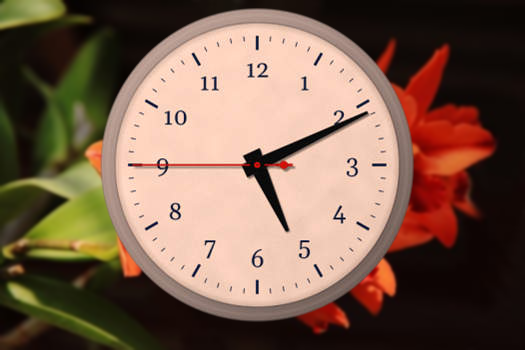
5.10.45
